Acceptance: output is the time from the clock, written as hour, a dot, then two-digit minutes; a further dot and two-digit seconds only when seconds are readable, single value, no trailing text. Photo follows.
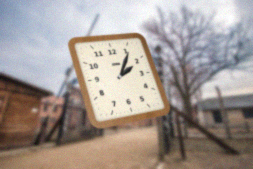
2.06
